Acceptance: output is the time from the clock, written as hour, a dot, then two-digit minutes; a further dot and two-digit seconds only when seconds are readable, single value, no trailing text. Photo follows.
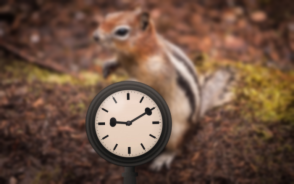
9.10
